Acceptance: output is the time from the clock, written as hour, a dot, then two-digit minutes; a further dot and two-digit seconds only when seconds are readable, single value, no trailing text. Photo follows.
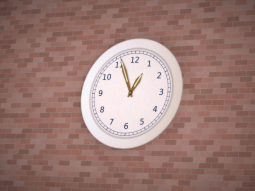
12.56
